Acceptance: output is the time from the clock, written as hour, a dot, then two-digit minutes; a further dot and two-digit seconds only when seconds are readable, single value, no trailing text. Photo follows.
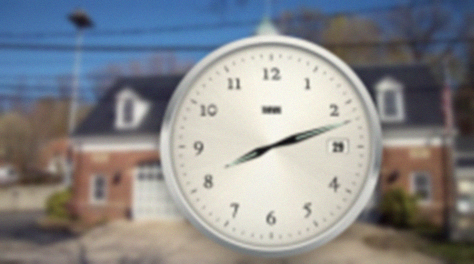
8.12
